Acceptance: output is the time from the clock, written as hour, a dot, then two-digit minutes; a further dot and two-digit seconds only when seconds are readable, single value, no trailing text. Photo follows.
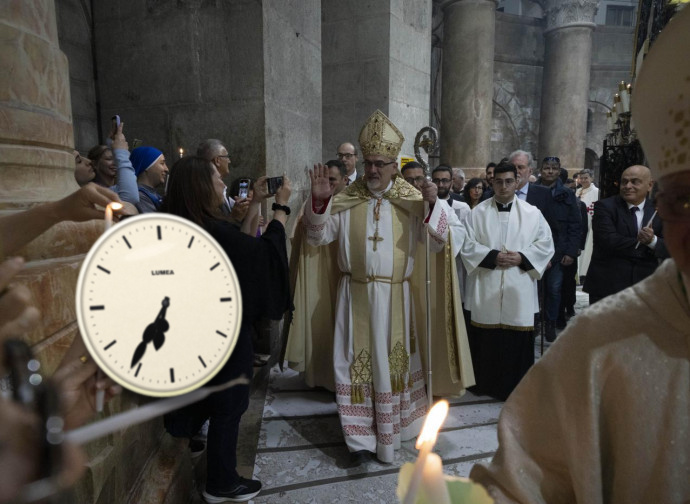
6.36
